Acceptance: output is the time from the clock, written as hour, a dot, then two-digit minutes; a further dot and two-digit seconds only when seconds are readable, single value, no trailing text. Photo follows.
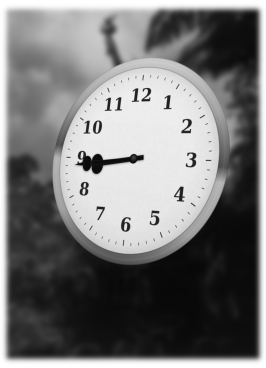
8.44
